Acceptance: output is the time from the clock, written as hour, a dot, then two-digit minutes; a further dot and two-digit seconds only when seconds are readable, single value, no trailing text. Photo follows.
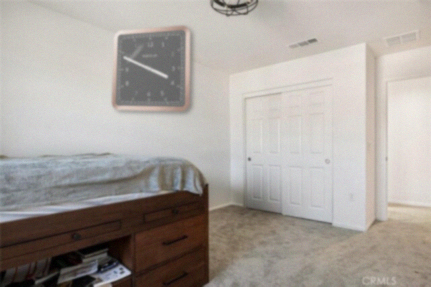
3.49
